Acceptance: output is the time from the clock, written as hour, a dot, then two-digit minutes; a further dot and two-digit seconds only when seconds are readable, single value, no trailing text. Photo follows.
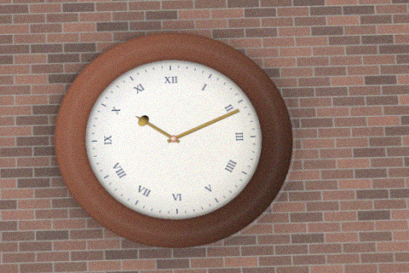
10.11
